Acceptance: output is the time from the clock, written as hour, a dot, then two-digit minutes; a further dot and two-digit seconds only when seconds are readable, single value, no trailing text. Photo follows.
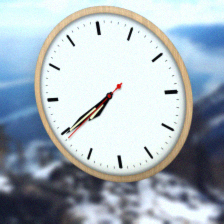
7.39.39
